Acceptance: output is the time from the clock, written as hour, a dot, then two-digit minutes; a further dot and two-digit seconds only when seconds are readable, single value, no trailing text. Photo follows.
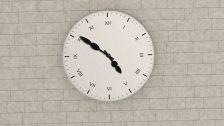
4.51
